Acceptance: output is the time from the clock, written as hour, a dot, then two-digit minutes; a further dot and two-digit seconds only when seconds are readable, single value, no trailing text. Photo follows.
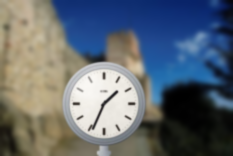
1.34
